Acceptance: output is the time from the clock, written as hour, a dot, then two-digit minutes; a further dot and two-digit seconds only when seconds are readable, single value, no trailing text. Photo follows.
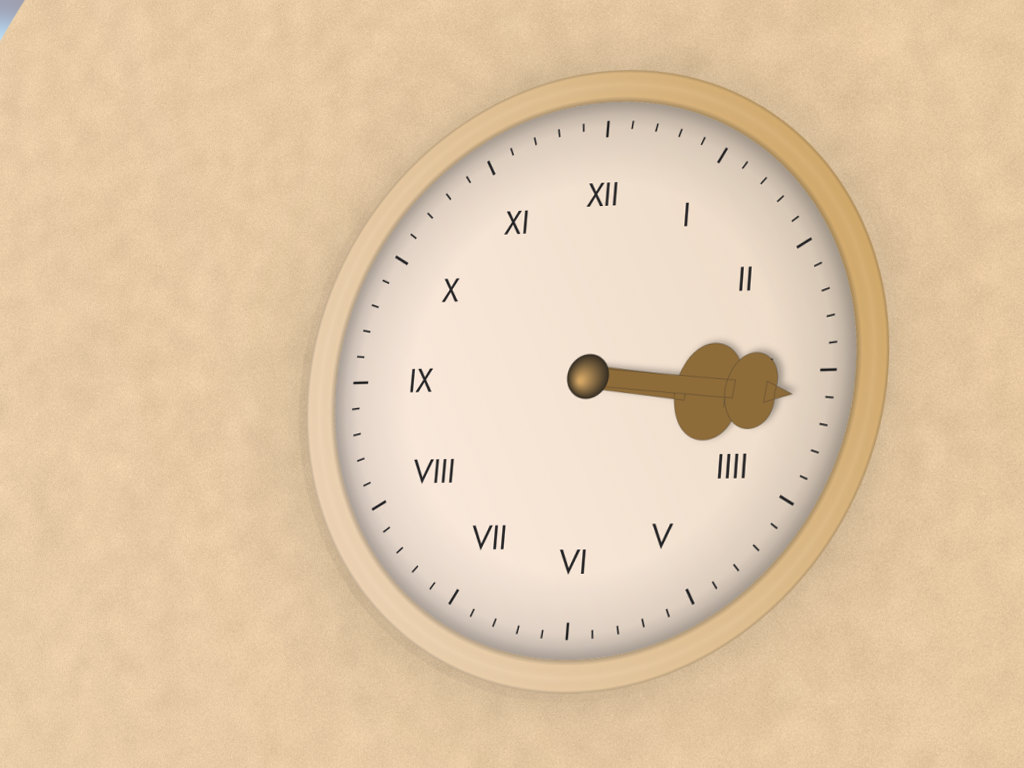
3.16
